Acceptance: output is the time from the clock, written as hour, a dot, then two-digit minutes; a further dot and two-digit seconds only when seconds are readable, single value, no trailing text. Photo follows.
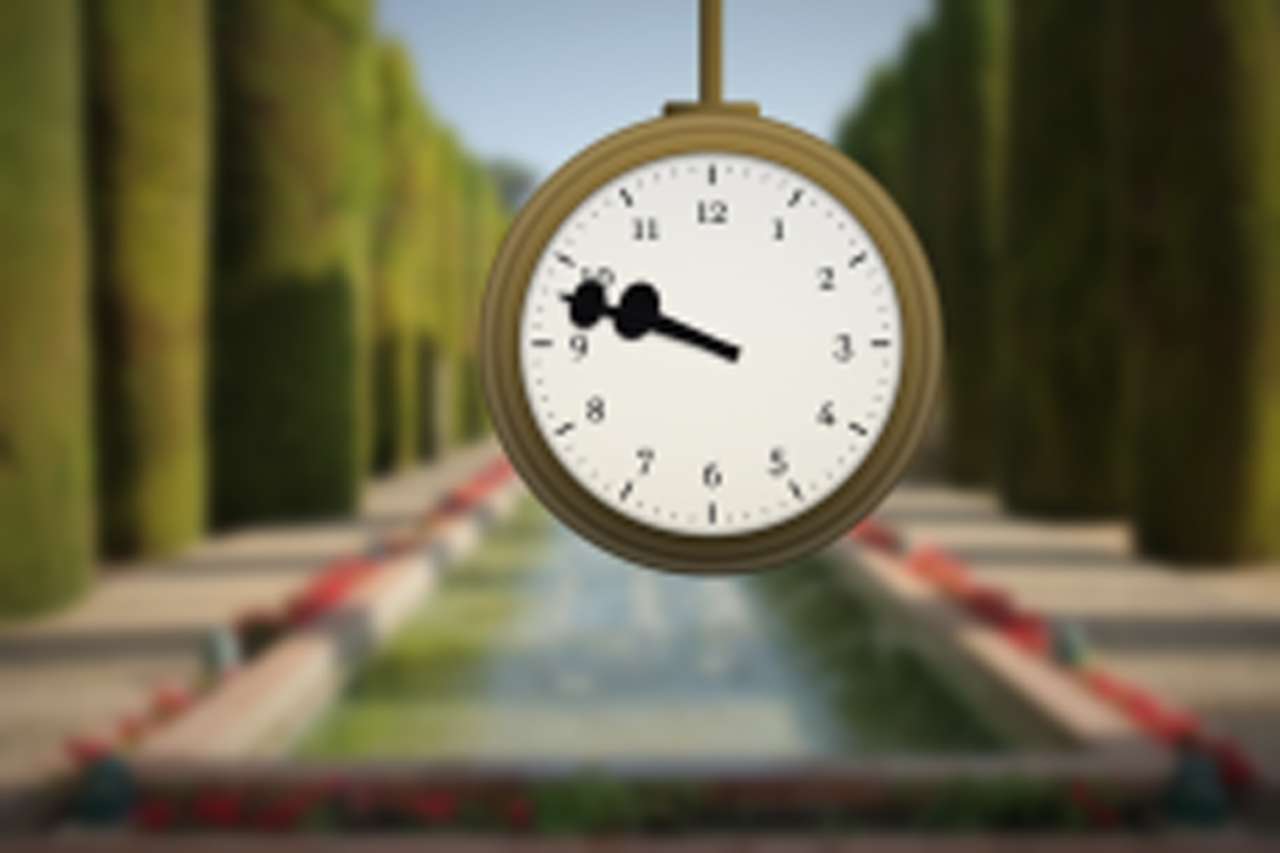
9.48
